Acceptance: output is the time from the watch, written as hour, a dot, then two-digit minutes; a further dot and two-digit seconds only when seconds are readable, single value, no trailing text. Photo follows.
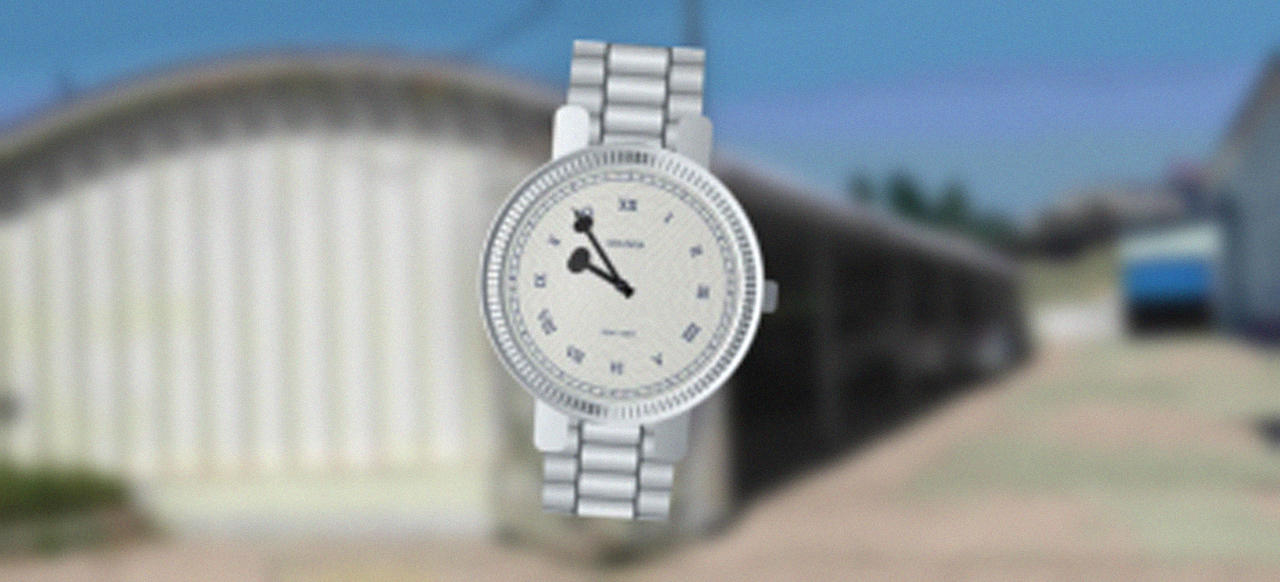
9.54
